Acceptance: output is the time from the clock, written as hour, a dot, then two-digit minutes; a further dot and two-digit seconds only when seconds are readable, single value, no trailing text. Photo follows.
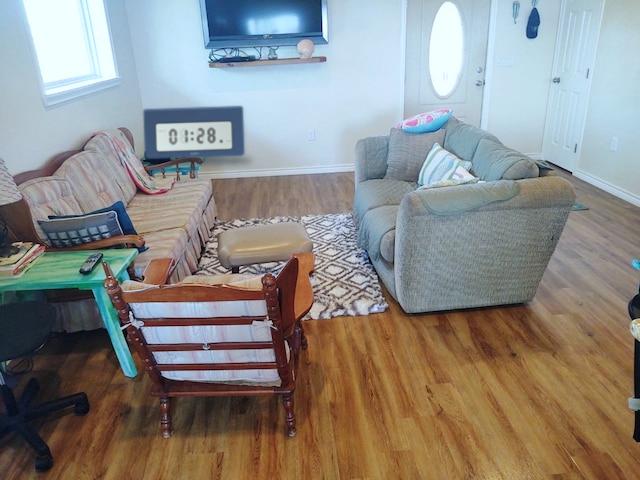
1.28
